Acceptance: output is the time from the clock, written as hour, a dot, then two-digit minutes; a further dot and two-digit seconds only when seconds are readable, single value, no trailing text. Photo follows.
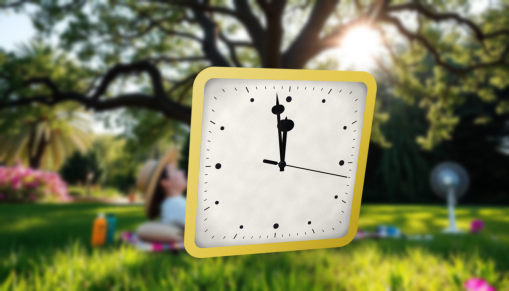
11.58.17
